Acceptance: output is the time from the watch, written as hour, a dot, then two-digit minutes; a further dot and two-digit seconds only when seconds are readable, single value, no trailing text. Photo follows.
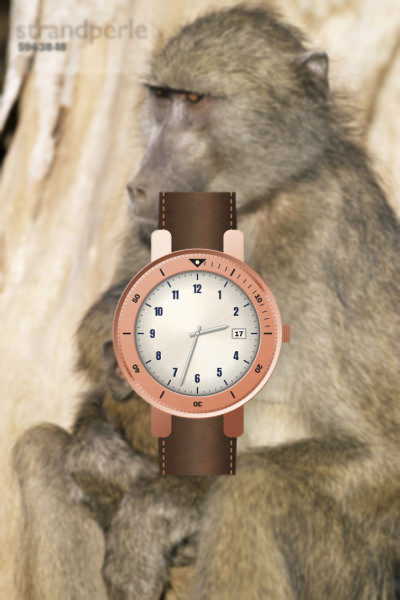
2.33
